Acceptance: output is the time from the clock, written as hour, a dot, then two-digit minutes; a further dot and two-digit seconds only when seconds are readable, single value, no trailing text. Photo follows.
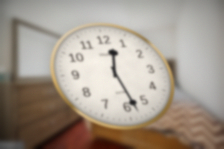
12.28
